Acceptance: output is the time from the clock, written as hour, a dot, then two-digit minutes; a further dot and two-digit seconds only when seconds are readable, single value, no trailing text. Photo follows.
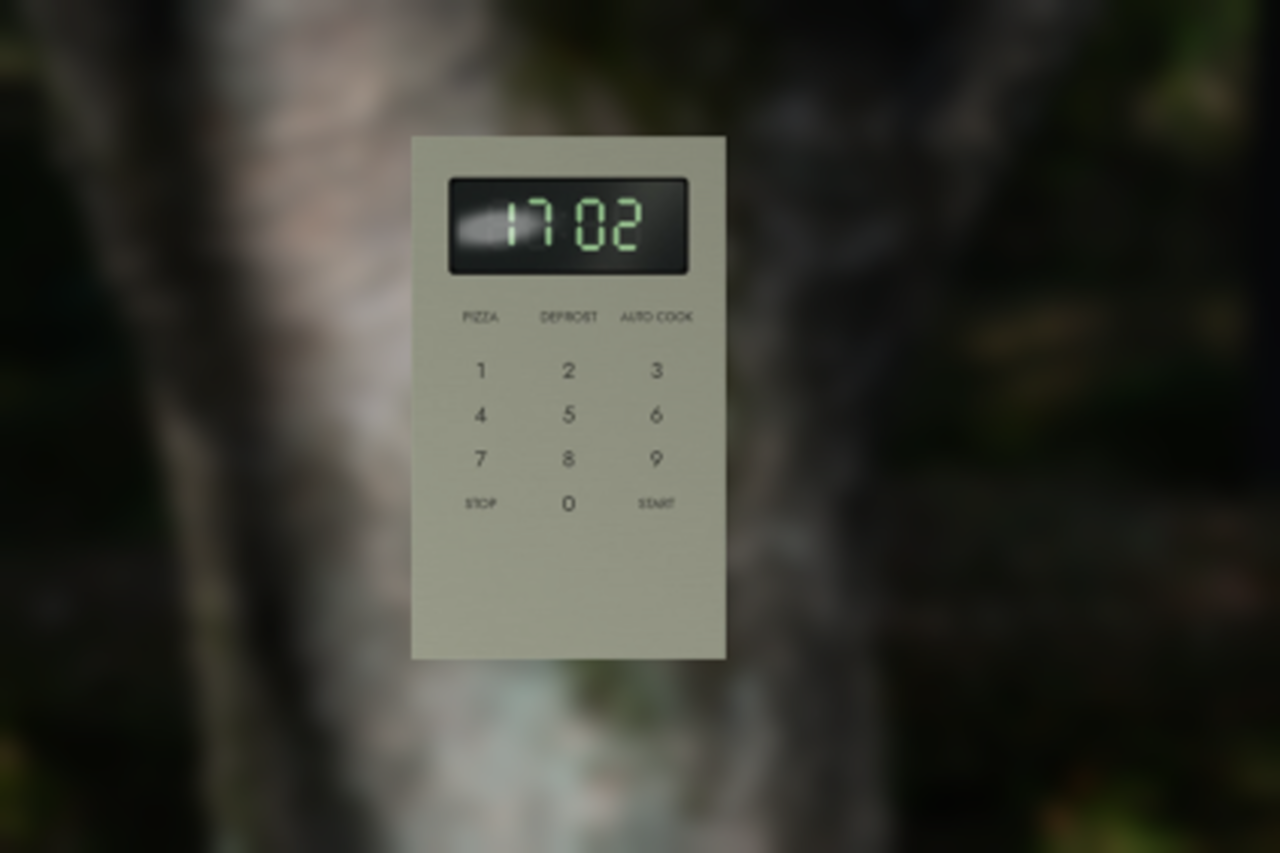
17.02
